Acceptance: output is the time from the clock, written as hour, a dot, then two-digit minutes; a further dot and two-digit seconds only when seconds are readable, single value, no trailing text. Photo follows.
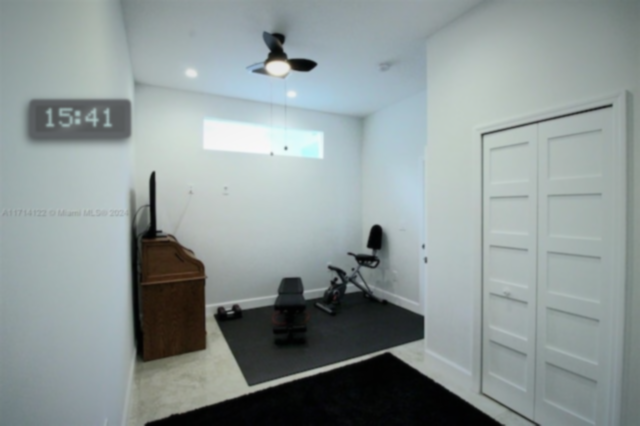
15.41
